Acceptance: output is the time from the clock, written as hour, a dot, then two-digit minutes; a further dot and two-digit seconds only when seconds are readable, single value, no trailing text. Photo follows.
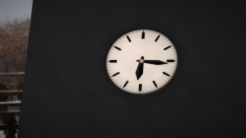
6.16
